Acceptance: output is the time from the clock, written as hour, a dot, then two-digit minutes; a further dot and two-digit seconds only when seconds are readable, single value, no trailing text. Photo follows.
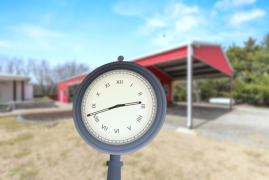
2.42
